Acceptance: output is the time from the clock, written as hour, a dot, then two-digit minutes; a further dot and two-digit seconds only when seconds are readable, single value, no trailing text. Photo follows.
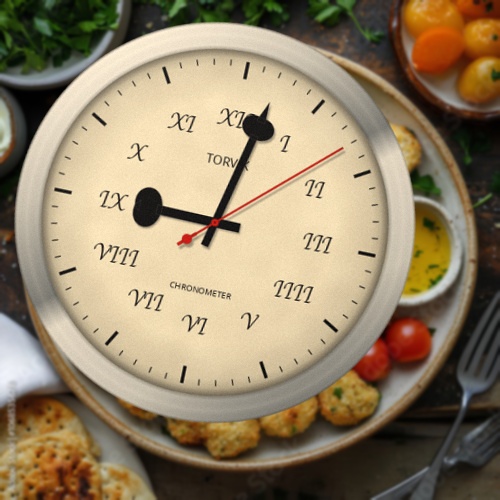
9.02.08
